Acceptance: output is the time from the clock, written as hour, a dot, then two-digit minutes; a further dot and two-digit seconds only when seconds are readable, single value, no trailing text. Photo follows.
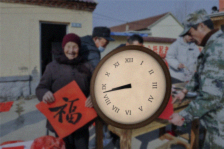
8.43
